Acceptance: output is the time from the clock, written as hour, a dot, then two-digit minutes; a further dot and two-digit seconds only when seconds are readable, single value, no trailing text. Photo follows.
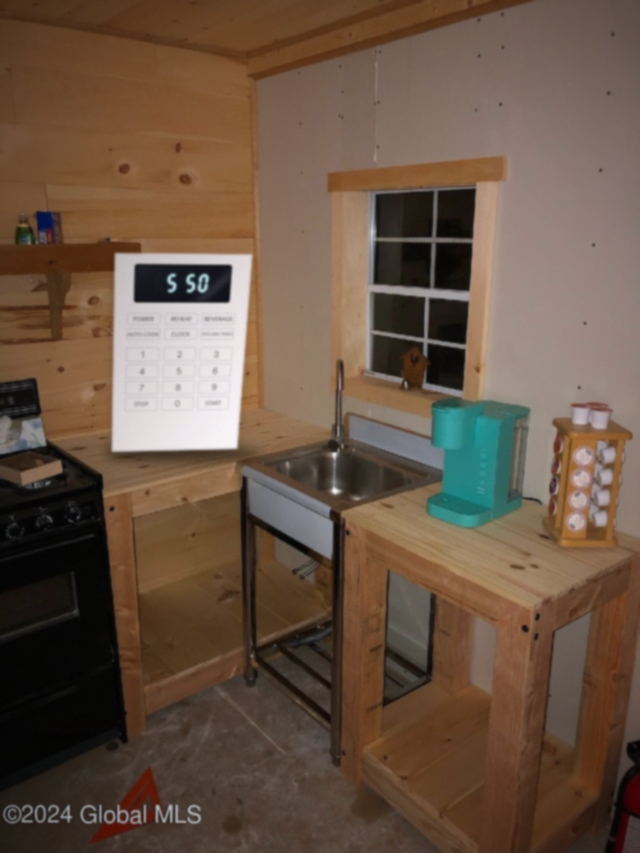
5.50
